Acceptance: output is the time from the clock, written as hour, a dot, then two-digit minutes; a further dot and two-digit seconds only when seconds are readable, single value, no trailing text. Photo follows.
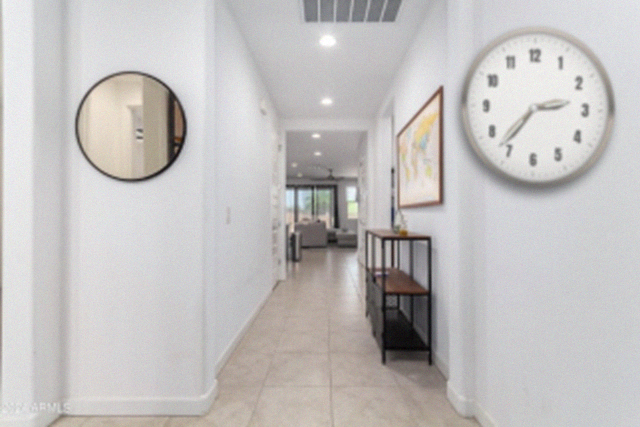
2.37
